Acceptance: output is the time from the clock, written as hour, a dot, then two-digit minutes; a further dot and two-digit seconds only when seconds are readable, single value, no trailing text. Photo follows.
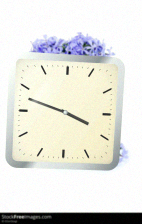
3.48
